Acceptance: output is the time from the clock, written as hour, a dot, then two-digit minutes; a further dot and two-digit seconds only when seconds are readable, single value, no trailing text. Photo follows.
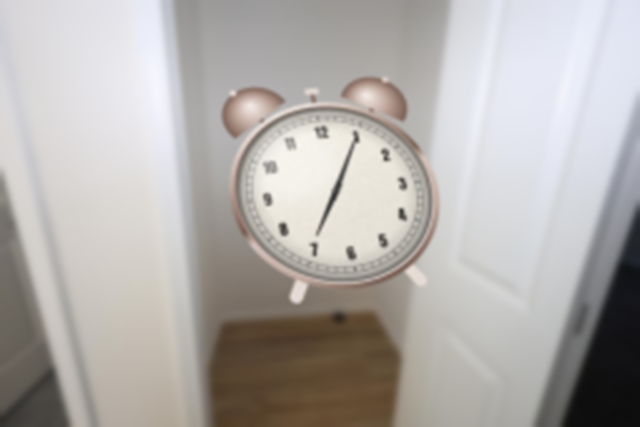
7.05
